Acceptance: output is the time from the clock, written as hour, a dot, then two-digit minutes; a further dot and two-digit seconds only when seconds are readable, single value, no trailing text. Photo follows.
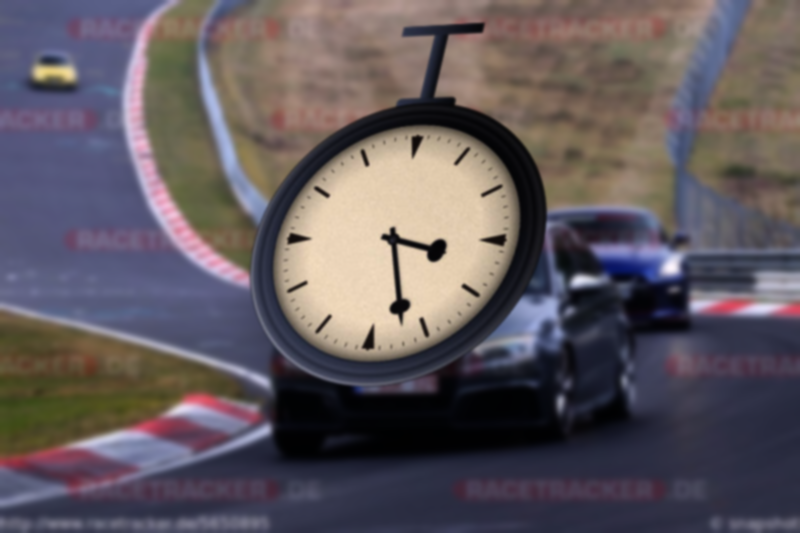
3.27
